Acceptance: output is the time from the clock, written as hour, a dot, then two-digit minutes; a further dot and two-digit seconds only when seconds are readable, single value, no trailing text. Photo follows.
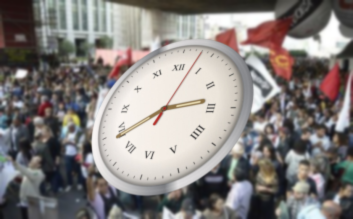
2.39.03
